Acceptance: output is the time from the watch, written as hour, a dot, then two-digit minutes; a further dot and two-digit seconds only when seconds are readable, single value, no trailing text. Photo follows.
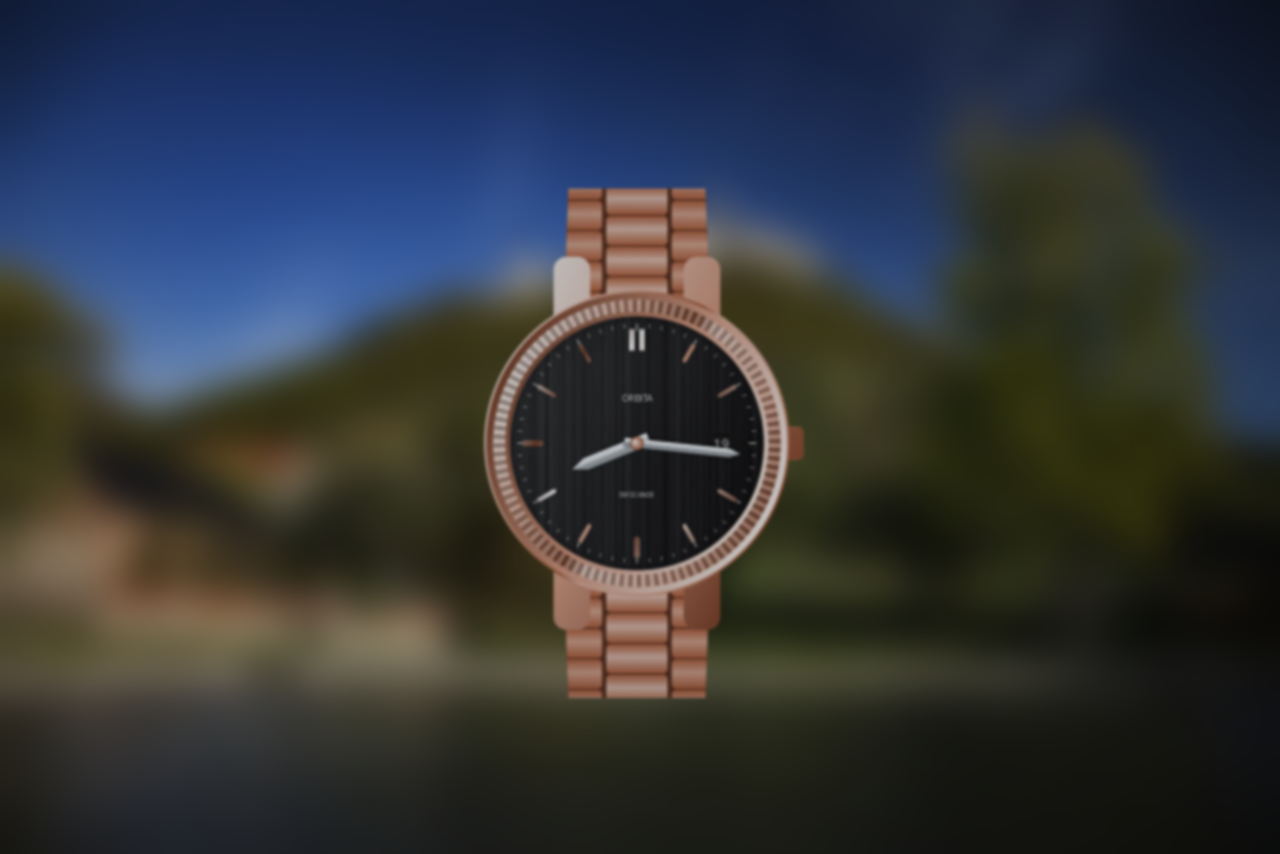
8.16
